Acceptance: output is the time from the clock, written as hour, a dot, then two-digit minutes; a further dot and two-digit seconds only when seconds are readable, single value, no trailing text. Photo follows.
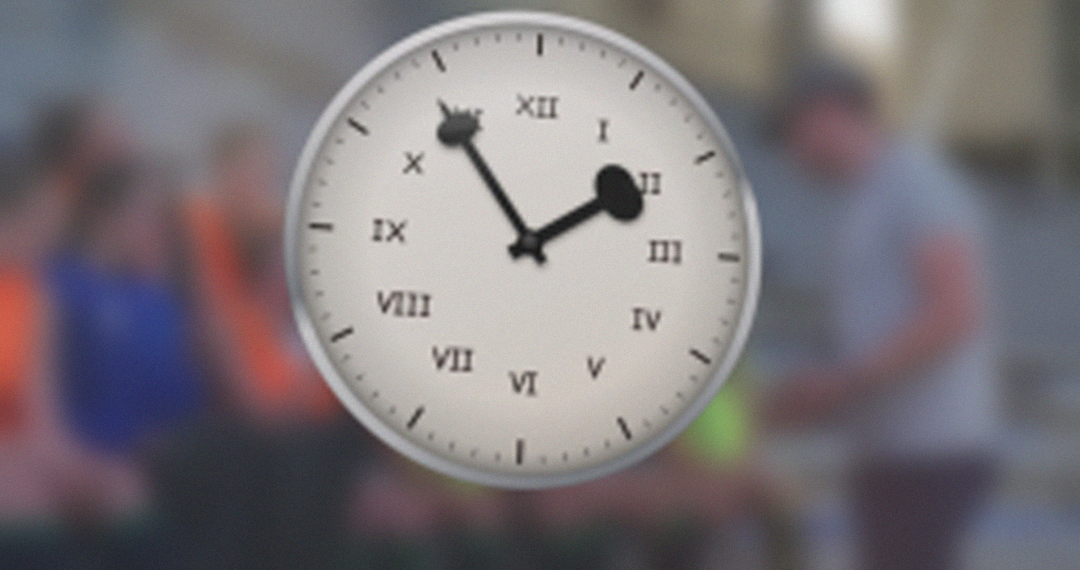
1.54
